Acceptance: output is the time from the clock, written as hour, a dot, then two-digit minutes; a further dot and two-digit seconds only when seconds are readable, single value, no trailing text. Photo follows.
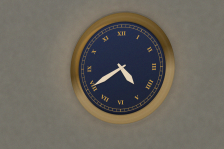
4.40
